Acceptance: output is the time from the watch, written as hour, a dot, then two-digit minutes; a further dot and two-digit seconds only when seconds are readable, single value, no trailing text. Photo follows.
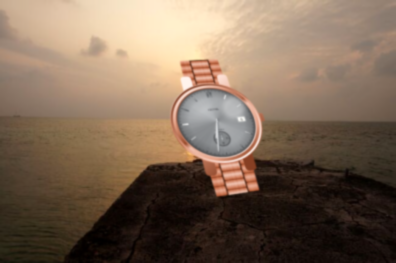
6.32
